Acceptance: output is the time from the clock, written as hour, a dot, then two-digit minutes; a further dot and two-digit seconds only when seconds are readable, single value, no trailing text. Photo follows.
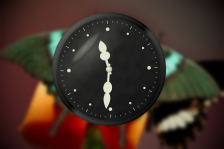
11.31
